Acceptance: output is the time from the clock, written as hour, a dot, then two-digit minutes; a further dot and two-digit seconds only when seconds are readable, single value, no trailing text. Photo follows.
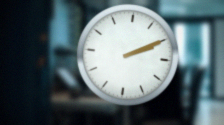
2.10
